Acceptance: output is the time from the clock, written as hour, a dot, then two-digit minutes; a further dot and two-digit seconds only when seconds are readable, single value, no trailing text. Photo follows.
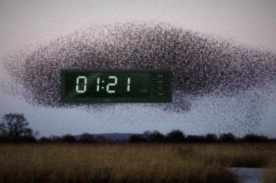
1.21
